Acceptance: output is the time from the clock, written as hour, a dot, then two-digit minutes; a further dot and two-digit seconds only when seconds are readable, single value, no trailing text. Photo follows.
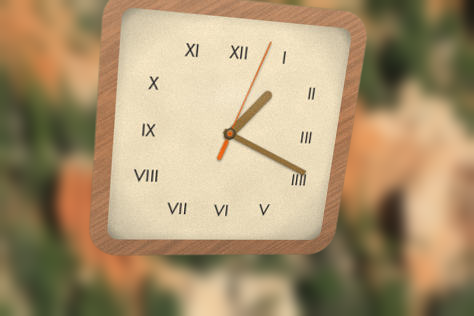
1.19.03
